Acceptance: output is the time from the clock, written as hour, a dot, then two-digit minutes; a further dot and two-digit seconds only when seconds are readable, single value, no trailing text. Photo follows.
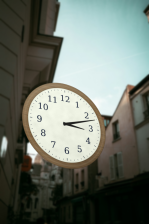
3.12
